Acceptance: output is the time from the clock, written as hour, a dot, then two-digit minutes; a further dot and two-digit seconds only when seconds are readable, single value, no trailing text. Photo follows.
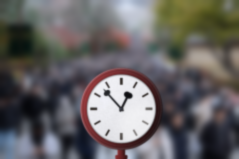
12.53
